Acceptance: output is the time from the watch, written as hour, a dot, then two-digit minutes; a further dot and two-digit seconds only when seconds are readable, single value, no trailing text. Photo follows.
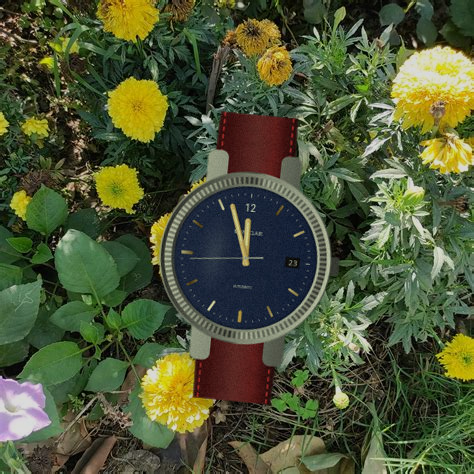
11.56.44
